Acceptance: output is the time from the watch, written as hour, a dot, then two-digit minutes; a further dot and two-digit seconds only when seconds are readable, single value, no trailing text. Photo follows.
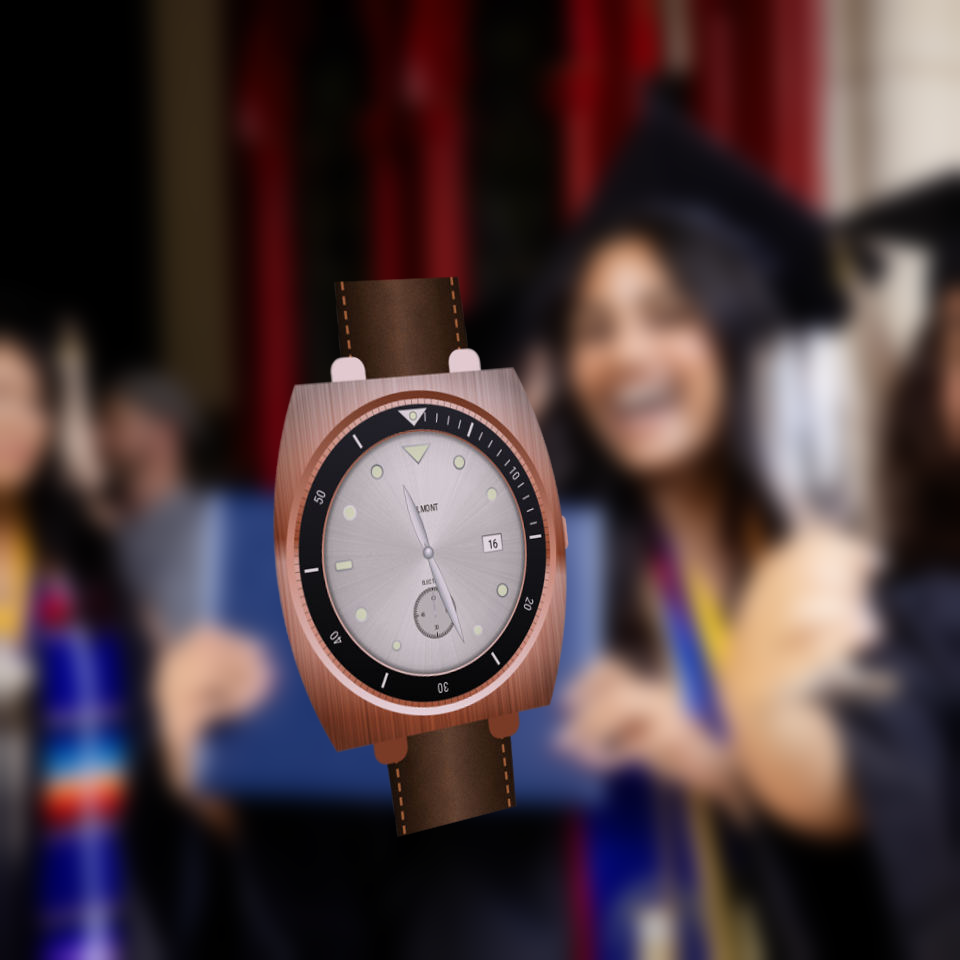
11.27
